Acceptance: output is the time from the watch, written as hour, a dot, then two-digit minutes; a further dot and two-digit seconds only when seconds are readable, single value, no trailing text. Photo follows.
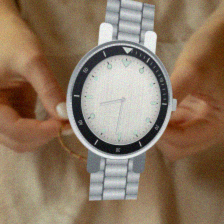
8.31
